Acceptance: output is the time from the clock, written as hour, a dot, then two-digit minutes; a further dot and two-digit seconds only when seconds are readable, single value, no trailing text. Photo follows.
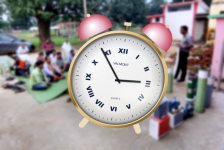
2.54
